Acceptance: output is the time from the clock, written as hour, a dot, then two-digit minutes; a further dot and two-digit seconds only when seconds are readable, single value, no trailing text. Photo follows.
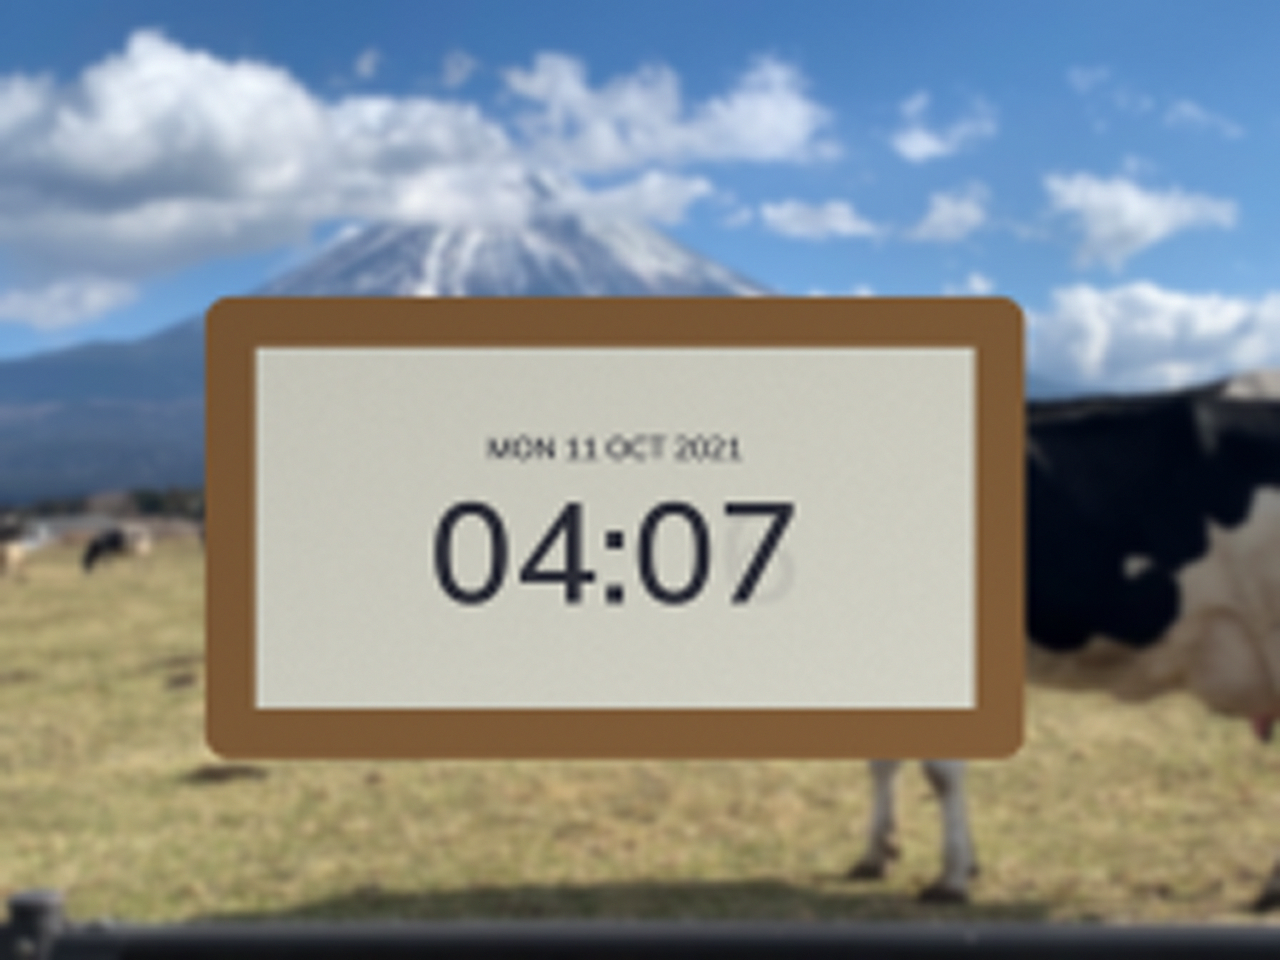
4.07
